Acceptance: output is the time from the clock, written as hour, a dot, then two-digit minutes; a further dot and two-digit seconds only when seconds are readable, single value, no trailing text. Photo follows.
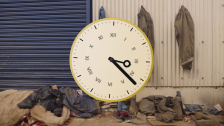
3.22
